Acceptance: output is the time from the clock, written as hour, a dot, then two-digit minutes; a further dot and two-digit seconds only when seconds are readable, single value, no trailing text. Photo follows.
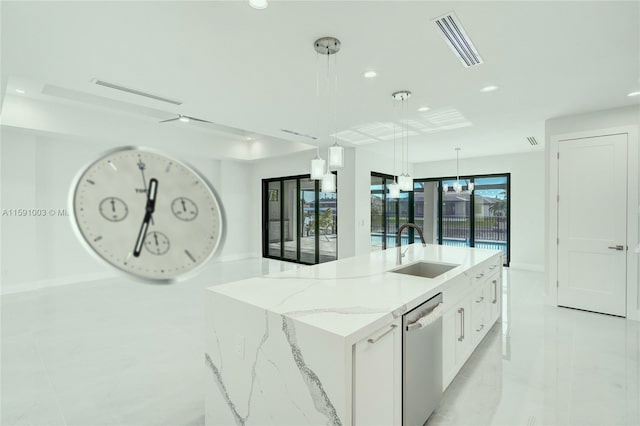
12.34
